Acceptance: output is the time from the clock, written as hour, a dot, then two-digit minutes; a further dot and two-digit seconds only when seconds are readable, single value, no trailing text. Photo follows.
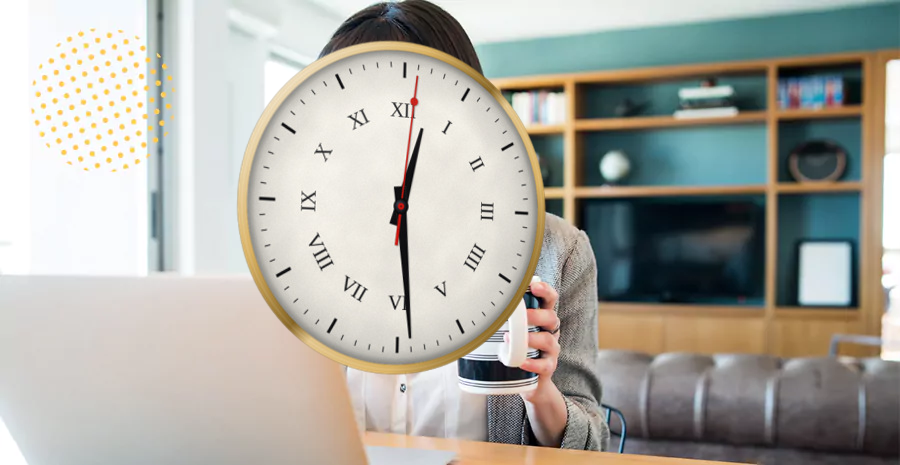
12.29.01
